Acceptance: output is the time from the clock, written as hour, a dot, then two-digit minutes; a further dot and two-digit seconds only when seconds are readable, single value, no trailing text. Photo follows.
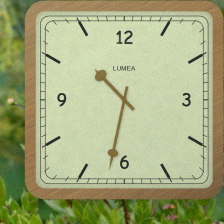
10.32
